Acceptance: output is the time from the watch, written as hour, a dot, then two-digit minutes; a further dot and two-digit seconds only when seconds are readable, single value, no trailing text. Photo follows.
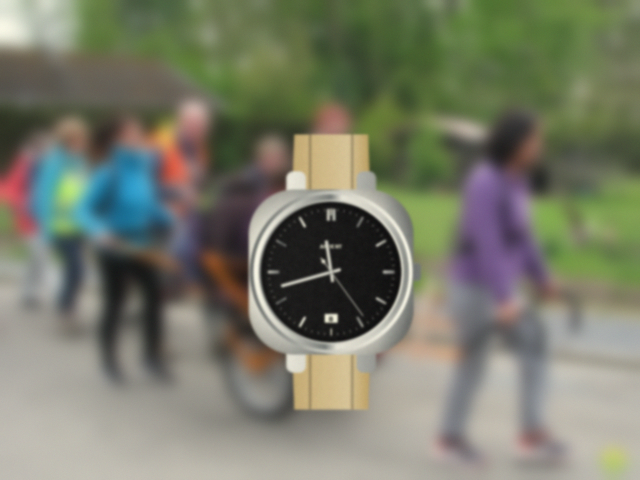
11.42.24
